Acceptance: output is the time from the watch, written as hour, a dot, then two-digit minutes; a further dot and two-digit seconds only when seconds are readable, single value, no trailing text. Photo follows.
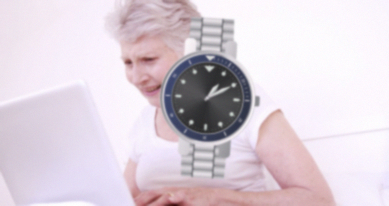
1.10
